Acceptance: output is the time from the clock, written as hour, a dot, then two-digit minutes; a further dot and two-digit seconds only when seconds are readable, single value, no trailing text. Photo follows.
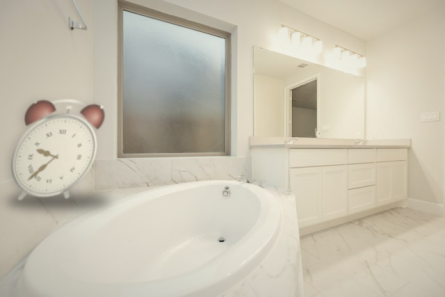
9.37
